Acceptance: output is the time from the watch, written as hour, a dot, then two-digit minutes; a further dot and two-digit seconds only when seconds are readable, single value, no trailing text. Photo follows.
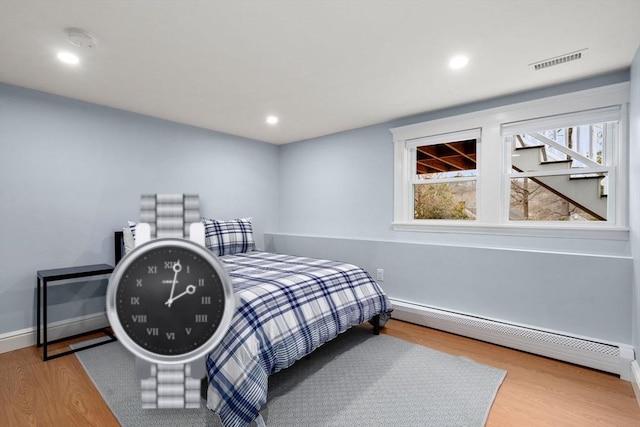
2.02
